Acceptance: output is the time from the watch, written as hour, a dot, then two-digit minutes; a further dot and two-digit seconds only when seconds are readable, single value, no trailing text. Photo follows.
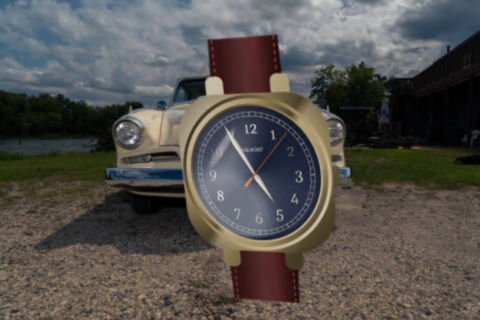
4.55.07
